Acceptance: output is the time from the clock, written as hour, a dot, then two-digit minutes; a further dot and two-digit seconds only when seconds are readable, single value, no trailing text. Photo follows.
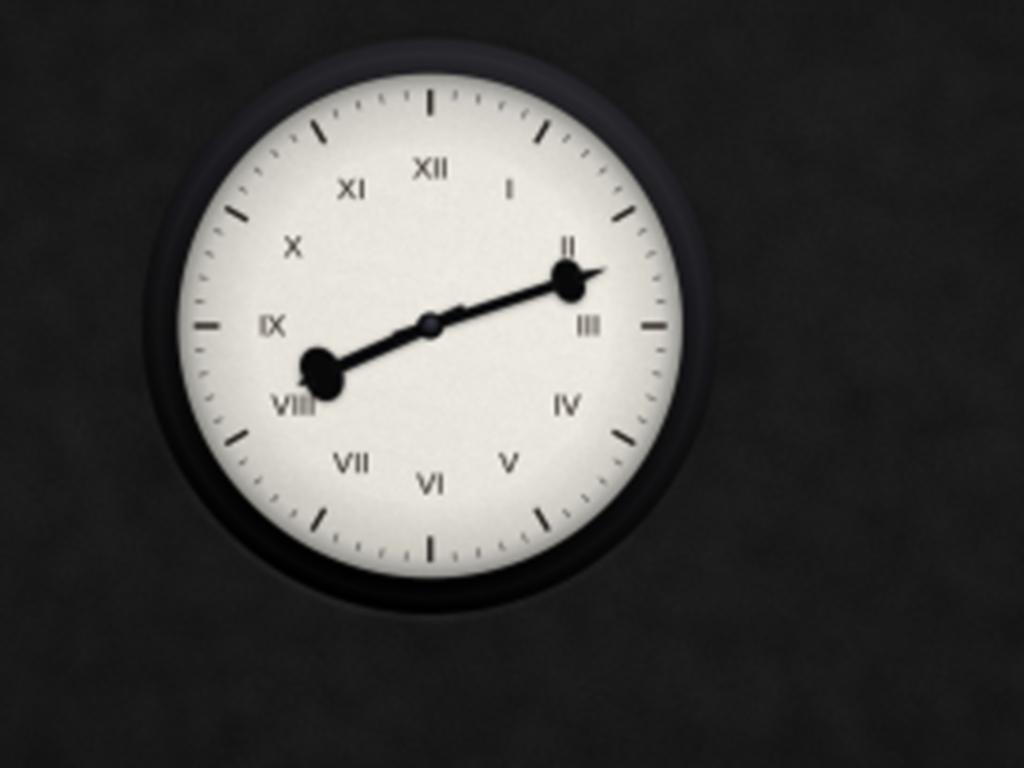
8.12
